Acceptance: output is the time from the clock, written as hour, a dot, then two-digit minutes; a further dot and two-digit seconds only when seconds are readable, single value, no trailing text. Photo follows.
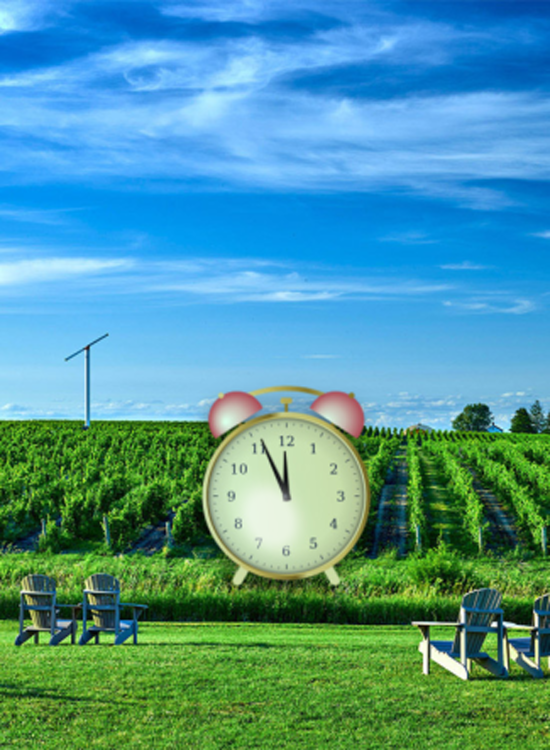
11.56
